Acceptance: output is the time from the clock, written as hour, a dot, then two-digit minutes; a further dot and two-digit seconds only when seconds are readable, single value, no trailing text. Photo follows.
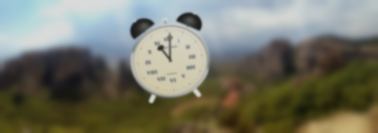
11.01
